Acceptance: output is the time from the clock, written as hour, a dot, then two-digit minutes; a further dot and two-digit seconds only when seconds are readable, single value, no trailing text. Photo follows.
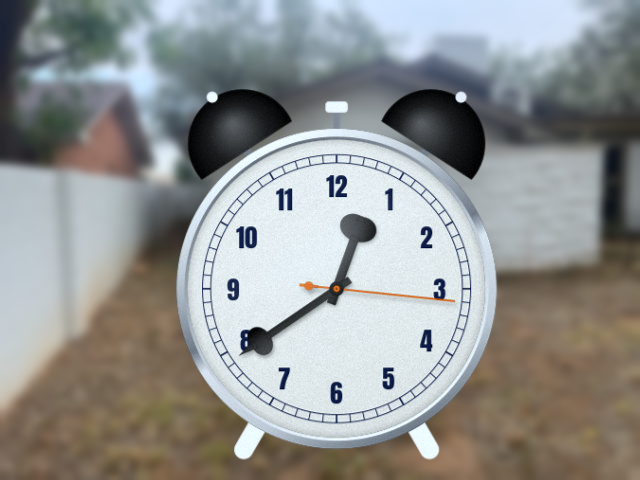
12.39.16
